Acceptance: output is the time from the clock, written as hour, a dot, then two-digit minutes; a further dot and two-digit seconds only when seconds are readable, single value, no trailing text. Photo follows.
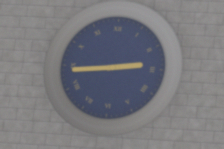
2.44
